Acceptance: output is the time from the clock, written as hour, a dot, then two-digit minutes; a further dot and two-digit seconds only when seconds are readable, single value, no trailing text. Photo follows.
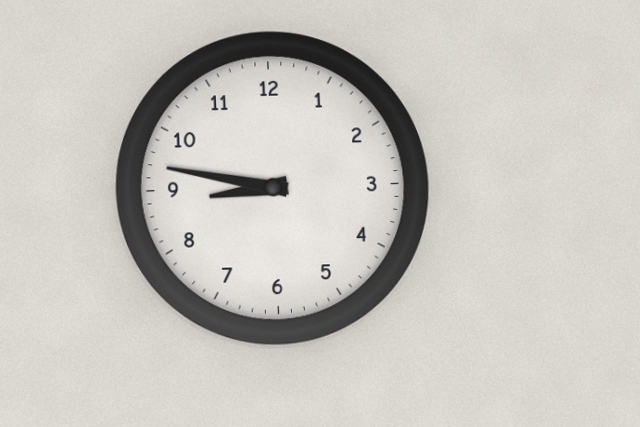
8.47
